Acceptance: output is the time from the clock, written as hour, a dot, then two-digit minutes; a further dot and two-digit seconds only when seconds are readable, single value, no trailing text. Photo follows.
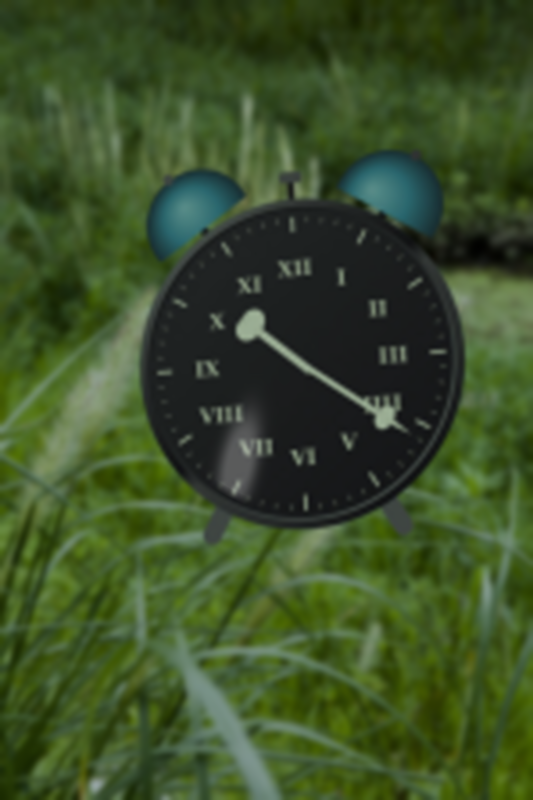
10.21
